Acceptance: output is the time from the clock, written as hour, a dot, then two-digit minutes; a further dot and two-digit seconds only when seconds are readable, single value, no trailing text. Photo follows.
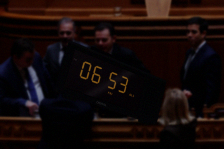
6.53
